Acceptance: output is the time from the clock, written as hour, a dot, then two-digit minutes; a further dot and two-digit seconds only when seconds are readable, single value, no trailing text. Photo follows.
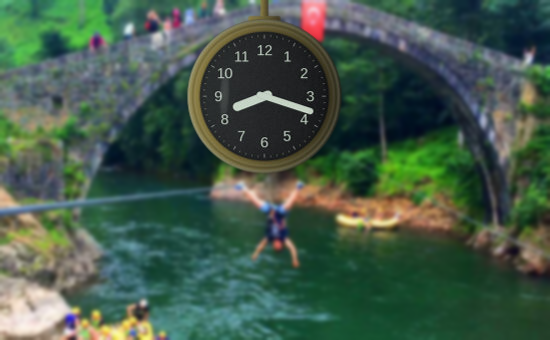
8.18
